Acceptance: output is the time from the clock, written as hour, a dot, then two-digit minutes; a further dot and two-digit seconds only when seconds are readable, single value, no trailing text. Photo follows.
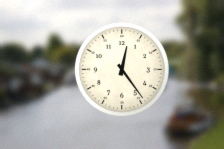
12.24
